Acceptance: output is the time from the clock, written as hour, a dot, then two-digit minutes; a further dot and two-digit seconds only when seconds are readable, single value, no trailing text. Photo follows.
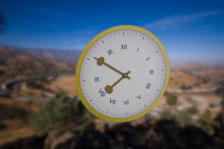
7.51
